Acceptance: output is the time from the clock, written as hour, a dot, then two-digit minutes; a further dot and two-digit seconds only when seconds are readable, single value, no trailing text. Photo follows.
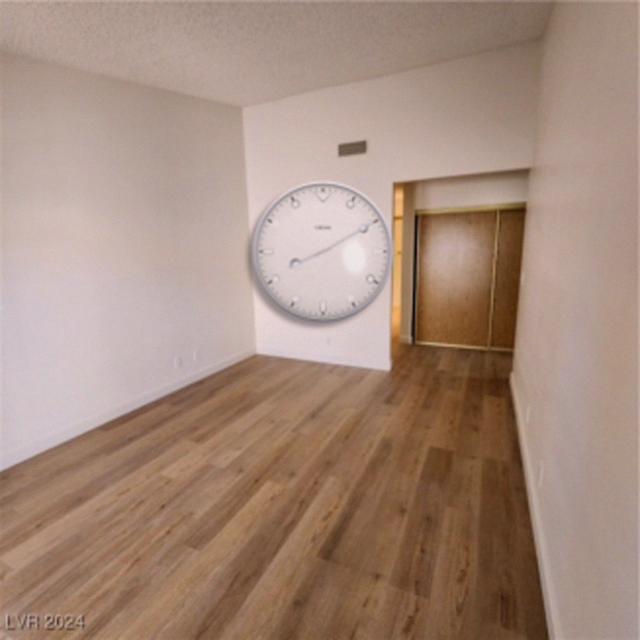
8.10
